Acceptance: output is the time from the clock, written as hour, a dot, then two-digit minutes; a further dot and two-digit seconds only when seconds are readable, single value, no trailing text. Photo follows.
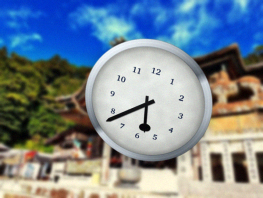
5.38
